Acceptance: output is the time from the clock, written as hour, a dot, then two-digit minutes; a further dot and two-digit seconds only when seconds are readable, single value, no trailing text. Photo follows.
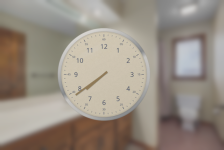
7.39
